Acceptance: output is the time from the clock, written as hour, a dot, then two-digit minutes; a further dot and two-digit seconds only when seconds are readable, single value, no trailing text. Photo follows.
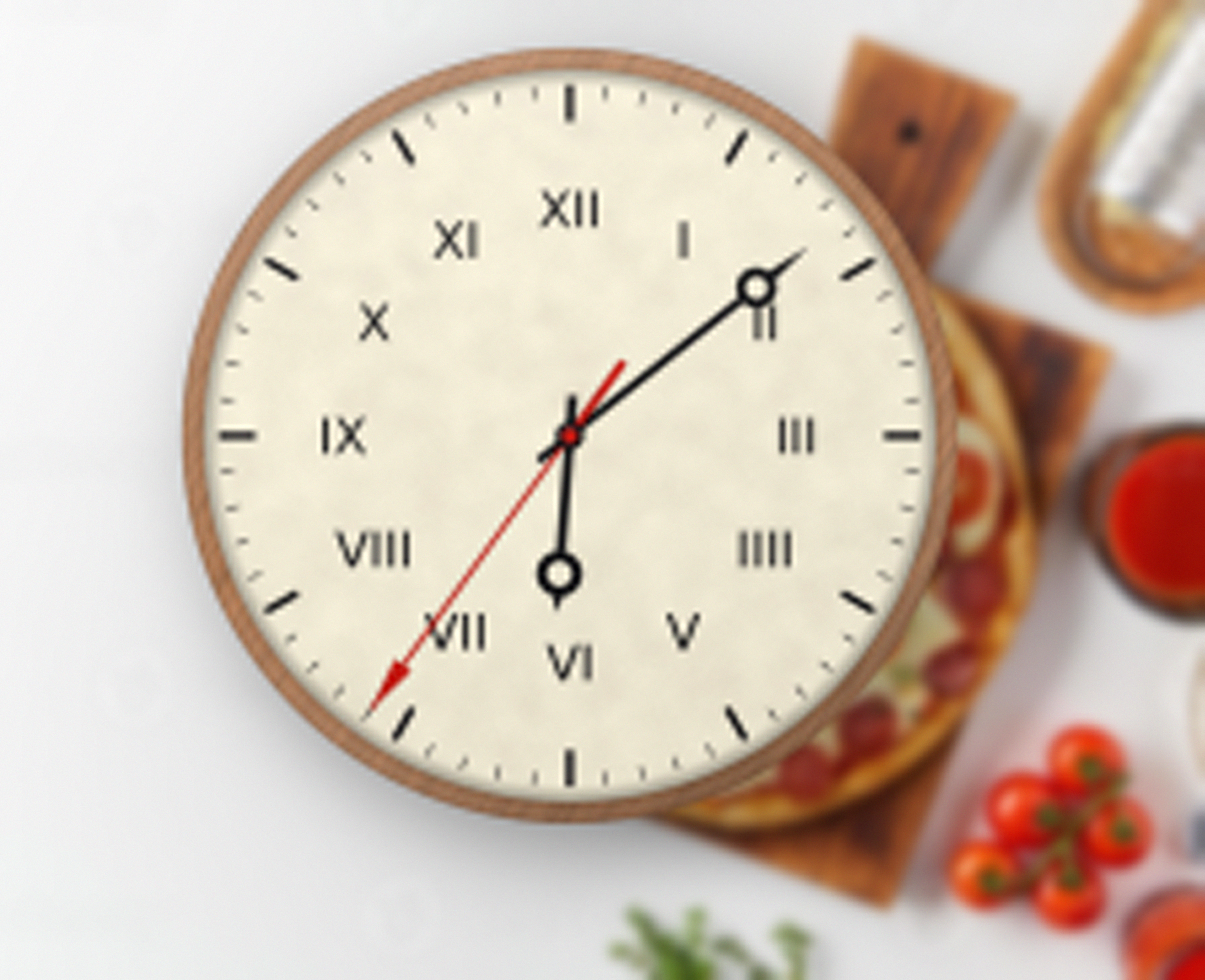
6.08.36
